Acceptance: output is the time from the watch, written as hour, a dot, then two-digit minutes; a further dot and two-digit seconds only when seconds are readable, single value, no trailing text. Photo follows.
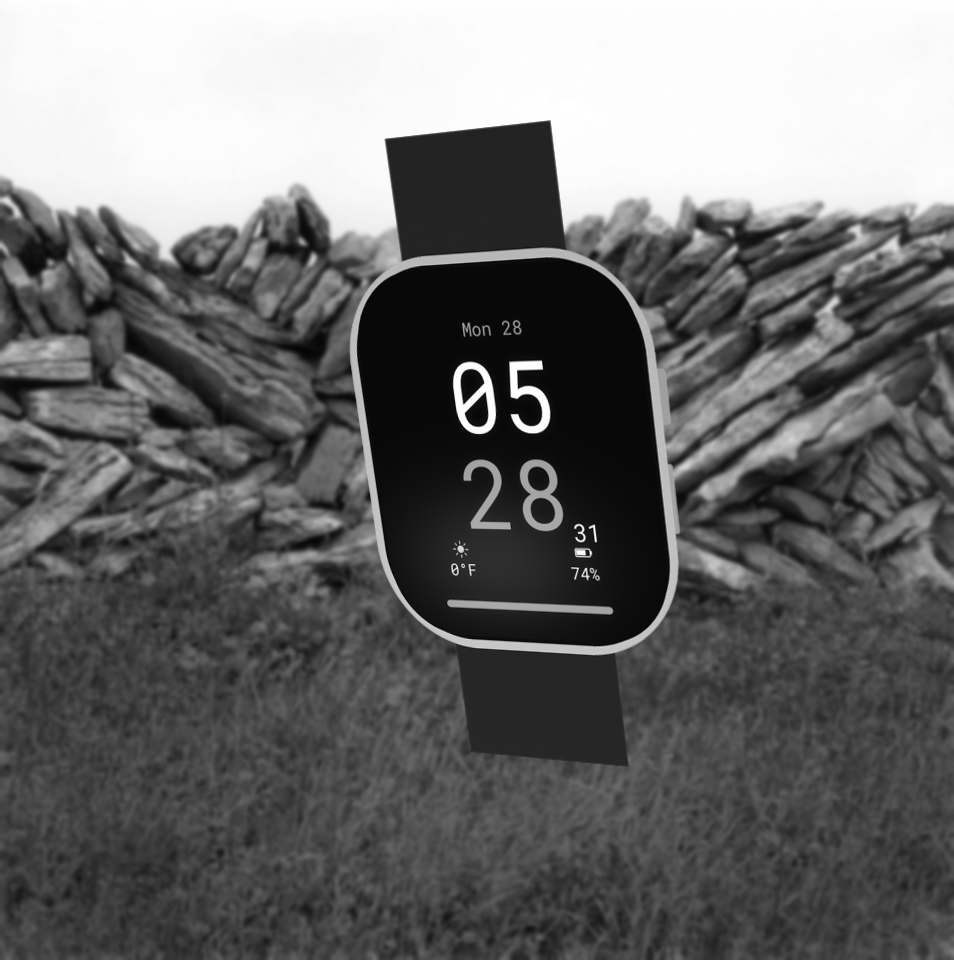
5.28.31
